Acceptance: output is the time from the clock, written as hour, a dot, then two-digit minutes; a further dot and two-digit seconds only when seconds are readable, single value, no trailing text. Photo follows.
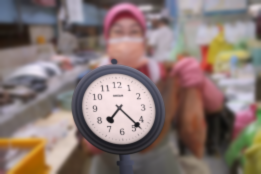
7.23
